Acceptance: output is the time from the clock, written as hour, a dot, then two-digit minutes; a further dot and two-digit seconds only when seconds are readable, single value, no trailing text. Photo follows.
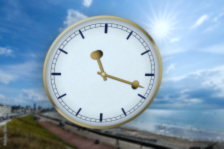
11.18
